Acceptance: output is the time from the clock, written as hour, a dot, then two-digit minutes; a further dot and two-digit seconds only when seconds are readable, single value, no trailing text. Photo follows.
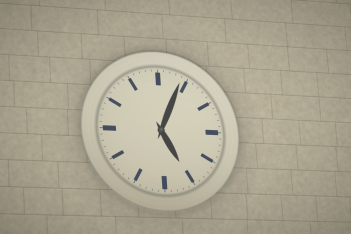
5.04
